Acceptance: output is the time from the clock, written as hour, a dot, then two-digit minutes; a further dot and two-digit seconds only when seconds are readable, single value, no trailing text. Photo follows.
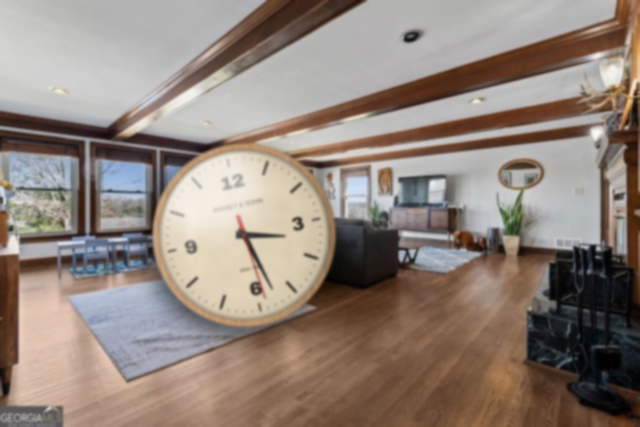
3.27.29
